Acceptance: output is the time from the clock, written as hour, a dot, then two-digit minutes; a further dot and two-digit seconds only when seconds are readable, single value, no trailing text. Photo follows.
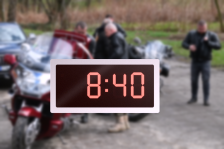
8.40
